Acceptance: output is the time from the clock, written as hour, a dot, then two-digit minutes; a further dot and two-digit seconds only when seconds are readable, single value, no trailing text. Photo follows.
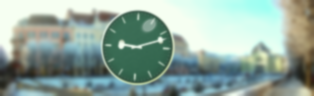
9.12
